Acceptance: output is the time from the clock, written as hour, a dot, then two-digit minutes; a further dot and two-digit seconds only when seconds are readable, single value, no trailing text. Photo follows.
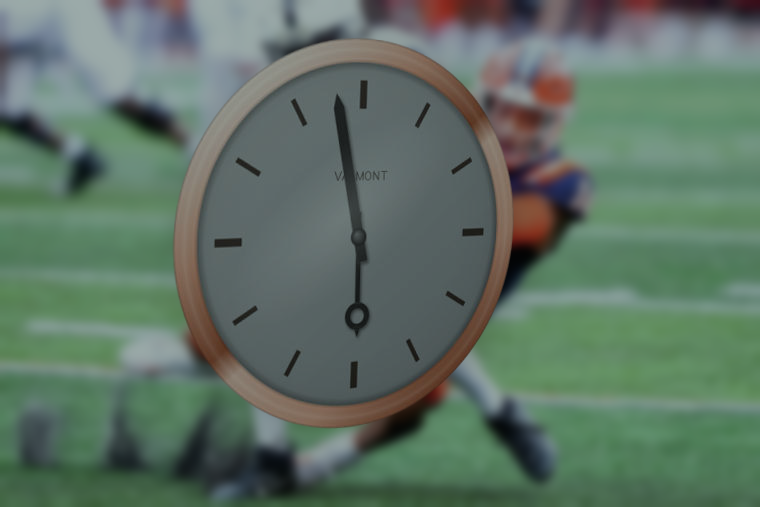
5.58
